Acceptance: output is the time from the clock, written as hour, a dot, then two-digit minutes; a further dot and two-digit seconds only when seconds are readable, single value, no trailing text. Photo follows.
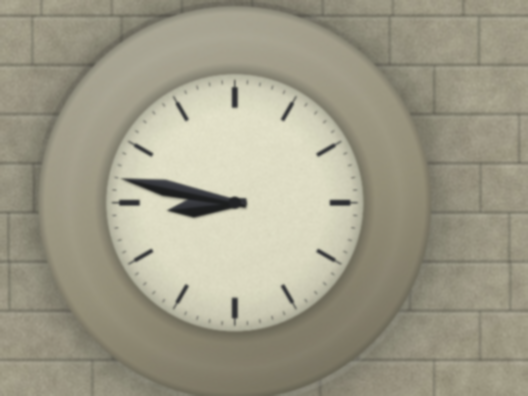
8.47
